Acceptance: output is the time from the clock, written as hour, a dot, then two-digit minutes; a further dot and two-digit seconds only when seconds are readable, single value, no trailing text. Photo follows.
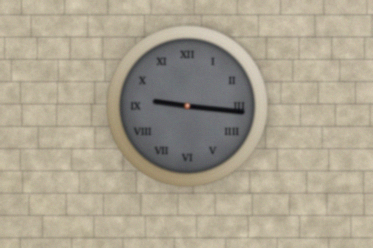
9.16
